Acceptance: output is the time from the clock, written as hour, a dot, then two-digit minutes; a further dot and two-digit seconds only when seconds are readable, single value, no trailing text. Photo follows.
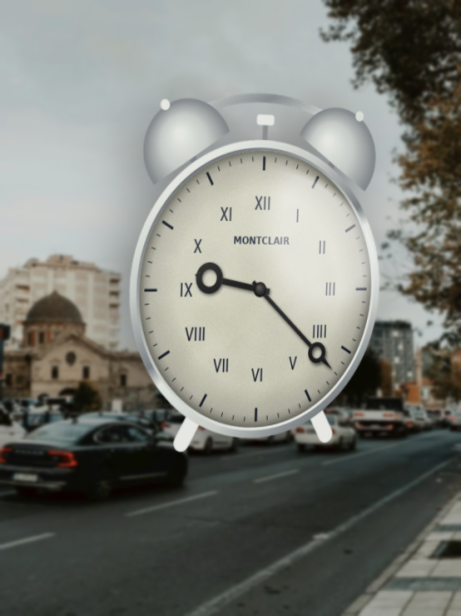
9.22
